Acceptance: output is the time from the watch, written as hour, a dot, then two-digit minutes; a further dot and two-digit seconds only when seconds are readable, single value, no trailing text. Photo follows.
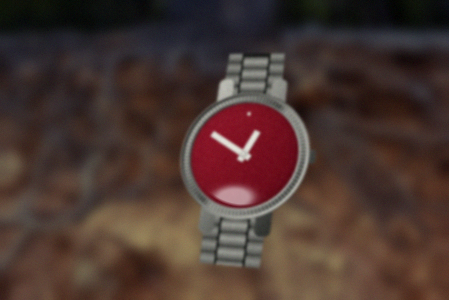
12.50
